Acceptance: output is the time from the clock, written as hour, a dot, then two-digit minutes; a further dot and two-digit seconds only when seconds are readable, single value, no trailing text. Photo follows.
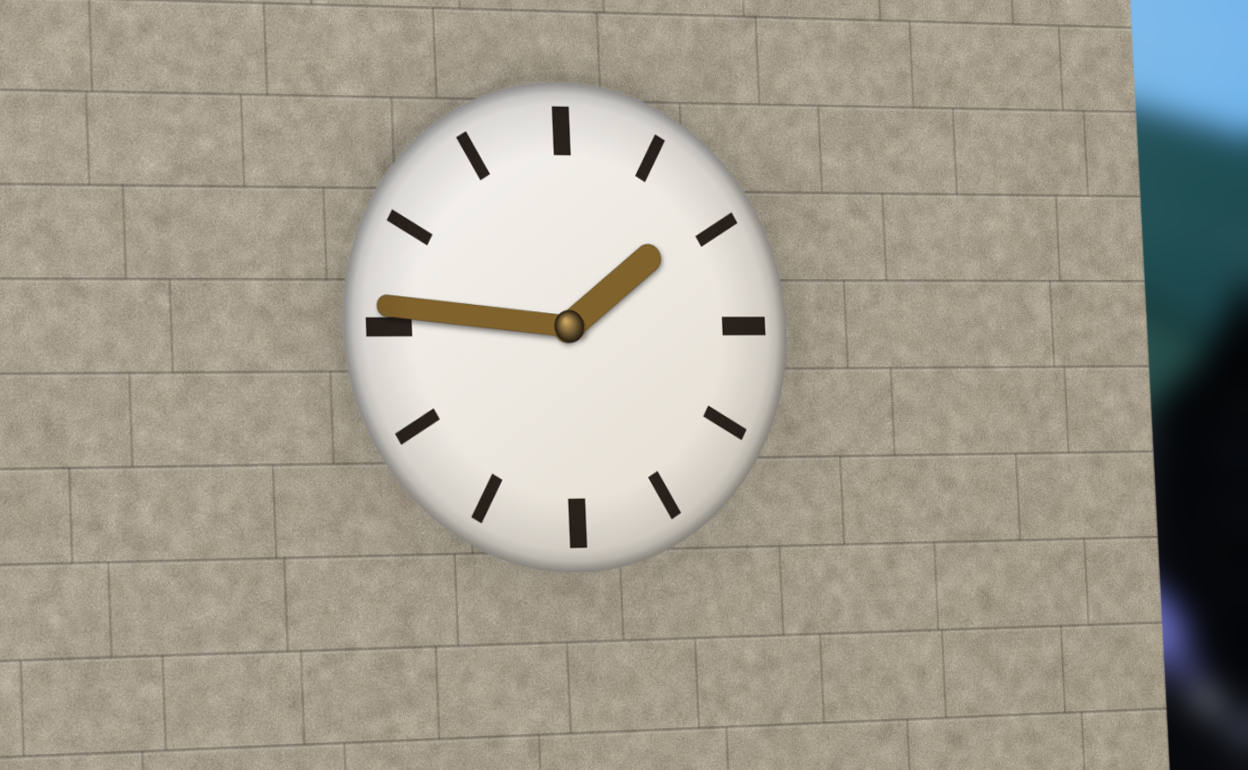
1.46
